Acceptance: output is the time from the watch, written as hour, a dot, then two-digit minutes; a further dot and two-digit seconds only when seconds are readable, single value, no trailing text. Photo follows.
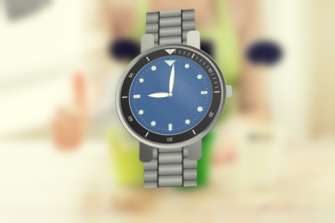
9.01
